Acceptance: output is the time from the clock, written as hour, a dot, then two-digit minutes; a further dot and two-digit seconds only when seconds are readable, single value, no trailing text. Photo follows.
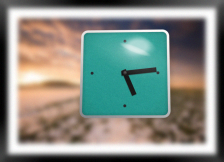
5.14
